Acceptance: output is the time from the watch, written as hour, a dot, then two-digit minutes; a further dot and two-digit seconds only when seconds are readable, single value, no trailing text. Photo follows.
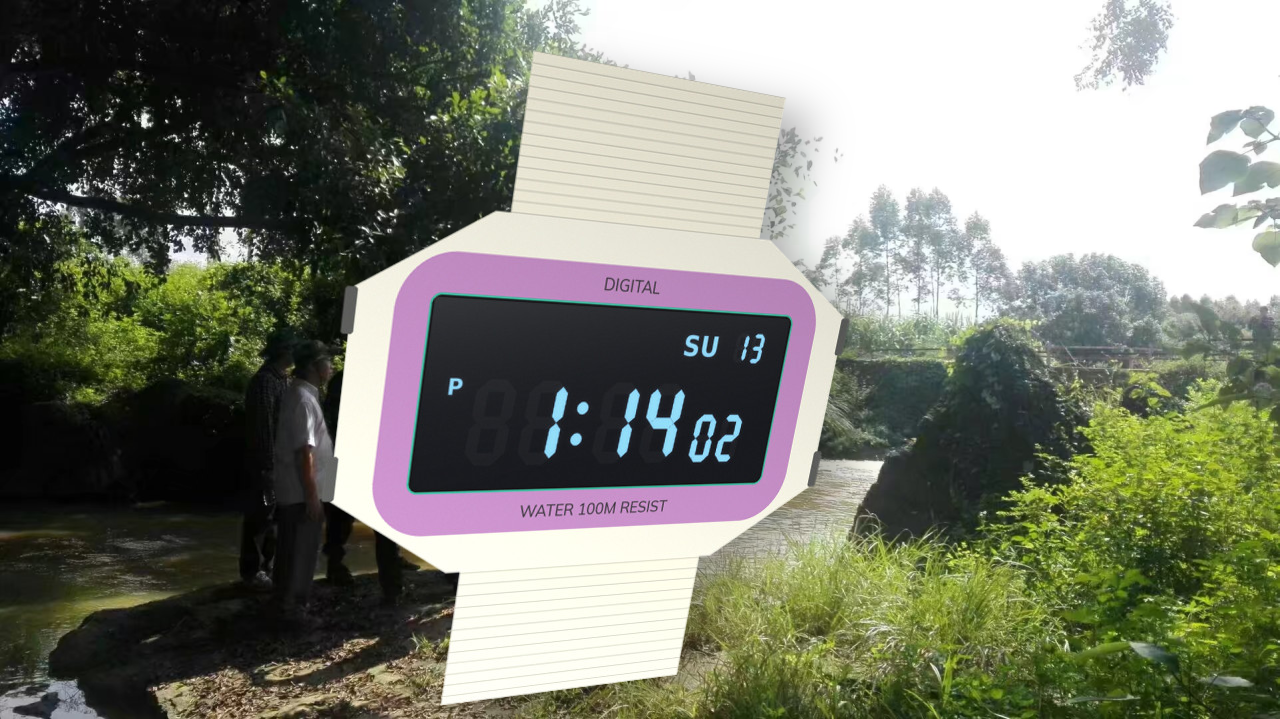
1.14.02
